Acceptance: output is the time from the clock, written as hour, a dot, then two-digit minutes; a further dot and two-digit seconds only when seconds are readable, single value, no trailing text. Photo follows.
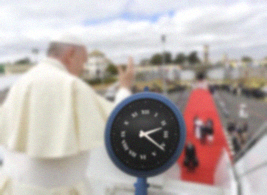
2.21
